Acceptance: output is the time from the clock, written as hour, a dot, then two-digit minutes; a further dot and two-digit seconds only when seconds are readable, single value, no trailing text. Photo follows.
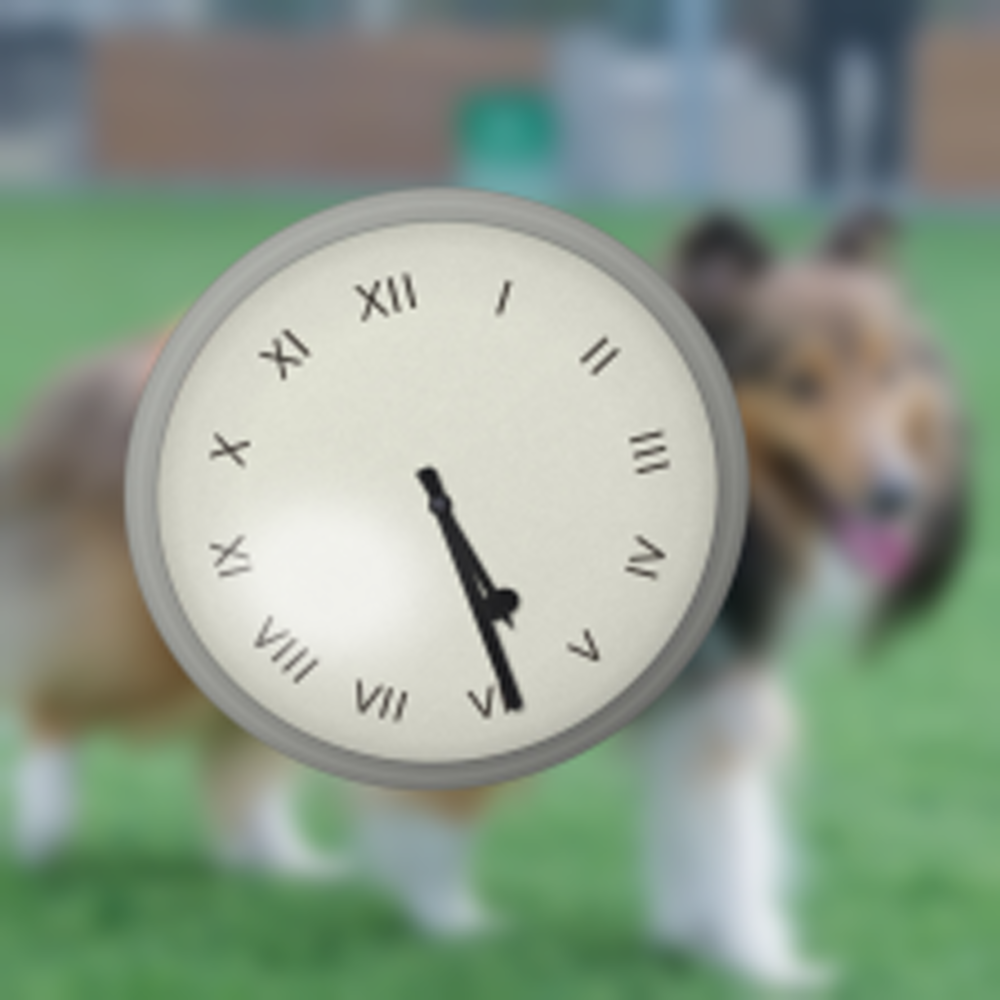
5.29
